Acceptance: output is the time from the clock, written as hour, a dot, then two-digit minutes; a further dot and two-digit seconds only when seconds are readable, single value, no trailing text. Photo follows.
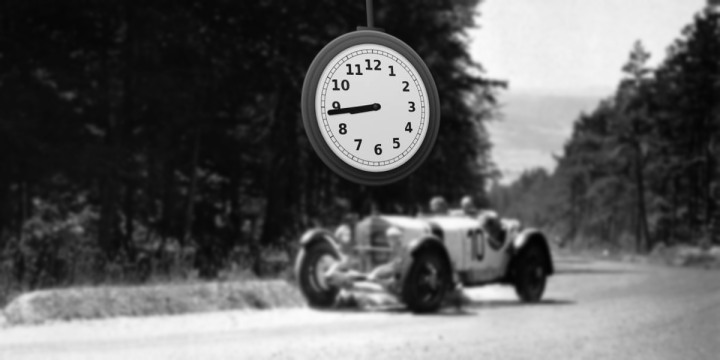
8.44
